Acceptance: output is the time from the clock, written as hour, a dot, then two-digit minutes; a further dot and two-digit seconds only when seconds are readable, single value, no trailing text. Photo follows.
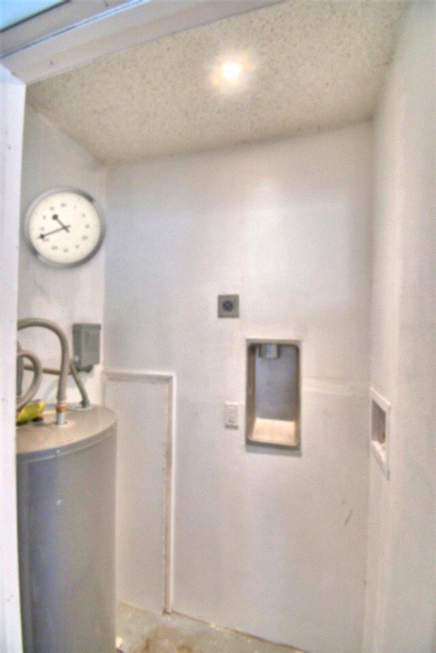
10.42
